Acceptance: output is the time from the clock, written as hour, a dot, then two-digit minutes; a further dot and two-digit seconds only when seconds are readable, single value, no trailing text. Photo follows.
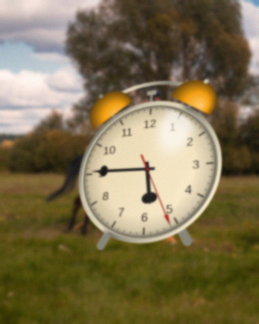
5.45.26
